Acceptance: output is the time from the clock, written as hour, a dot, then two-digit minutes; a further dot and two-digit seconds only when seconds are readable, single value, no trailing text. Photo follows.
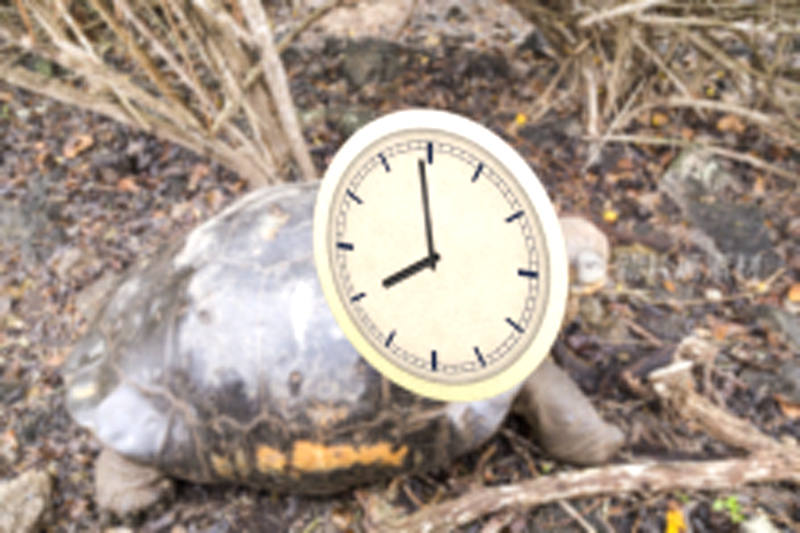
7.59
